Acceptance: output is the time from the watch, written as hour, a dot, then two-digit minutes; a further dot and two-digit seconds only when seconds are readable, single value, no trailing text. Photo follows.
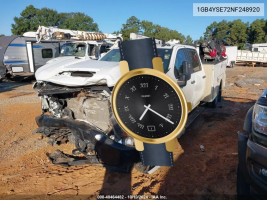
7.21
